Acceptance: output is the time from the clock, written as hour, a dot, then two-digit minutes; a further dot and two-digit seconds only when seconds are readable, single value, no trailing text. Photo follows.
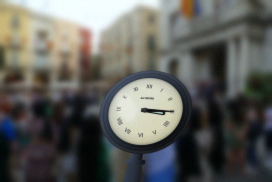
3.15
